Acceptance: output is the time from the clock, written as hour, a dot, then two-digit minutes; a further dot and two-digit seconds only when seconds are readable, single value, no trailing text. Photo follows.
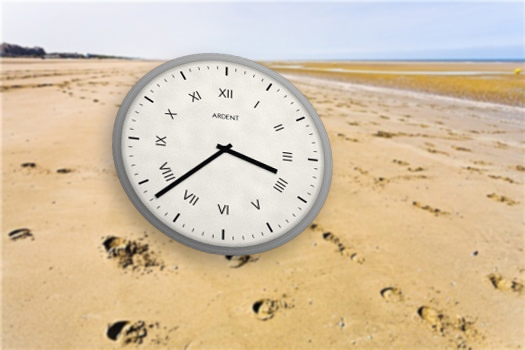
3.38
